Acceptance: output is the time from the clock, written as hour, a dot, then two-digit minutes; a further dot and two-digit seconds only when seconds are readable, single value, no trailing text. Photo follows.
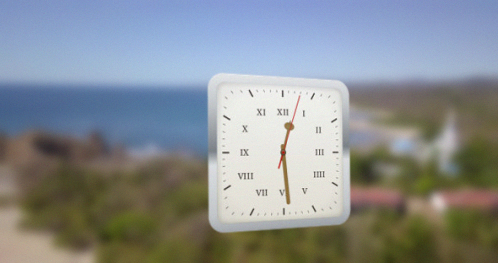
12.29.03
